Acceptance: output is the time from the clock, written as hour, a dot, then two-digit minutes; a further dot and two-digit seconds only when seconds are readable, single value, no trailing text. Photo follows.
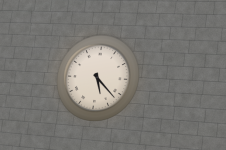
5.22
